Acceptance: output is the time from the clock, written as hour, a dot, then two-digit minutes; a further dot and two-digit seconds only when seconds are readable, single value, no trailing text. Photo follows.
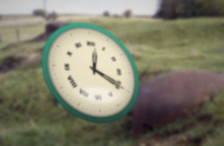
12.20
